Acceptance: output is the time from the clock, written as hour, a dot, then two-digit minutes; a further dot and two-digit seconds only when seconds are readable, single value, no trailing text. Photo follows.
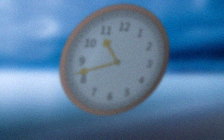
10.42
